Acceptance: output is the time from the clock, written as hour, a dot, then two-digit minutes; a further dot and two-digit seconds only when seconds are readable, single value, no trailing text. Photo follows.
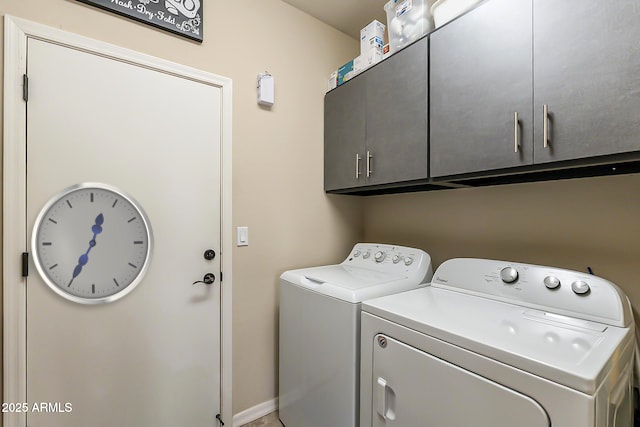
12.35
